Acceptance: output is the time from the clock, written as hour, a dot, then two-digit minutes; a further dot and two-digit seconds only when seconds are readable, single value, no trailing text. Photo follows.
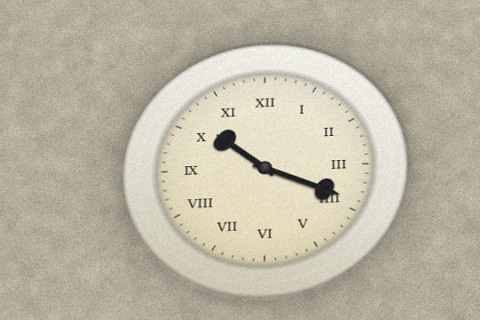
10.19
